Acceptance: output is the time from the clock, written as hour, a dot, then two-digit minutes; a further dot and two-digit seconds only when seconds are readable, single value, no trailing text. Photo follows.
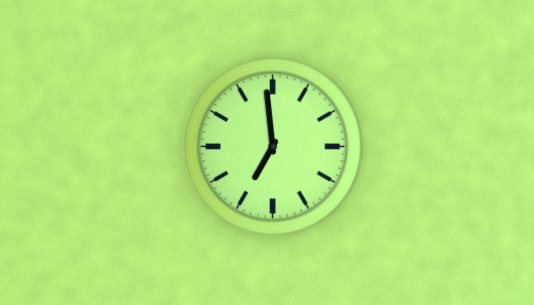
6.59
